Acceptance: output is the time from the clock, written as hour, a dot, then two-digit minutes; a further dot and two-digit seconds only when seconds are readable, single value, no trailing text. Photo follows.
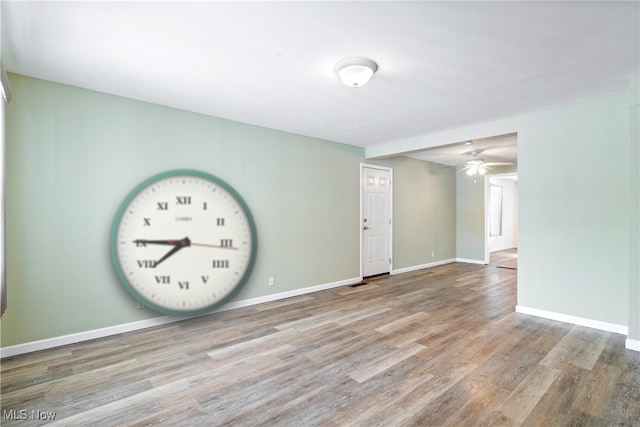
7.45.16
